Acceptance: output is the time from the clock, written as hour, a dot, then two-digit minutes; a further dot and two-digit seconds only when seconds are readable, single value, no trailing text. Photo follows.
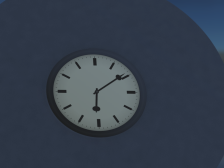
6.09
